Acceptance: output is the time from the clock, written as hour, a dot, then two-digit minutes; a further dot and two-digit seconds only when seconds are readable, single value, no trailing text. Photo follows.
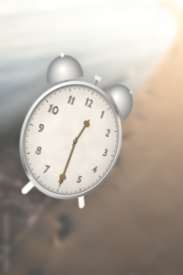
12.30
